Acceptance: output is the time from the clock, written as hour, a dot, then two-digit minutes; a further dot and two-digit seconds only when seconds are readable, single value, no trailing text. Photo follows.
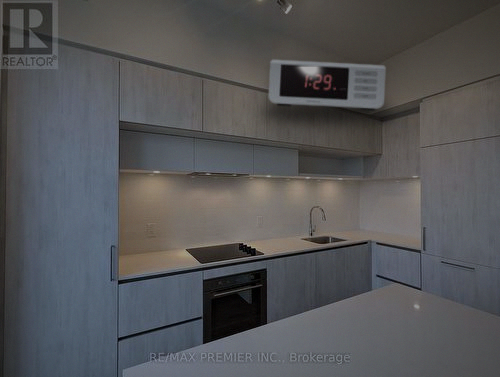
1.29
